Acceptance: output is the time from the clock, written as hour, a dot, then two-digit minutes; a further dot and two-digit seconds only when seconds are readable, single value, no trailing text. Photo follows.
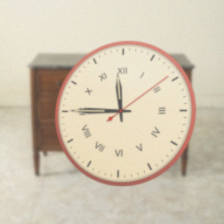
11.45.09
